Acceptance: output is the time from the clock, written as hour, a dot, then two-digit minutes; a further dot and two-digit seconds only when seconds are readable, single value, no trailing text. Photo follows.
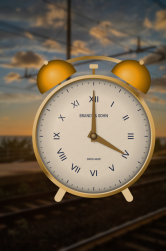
4.00
